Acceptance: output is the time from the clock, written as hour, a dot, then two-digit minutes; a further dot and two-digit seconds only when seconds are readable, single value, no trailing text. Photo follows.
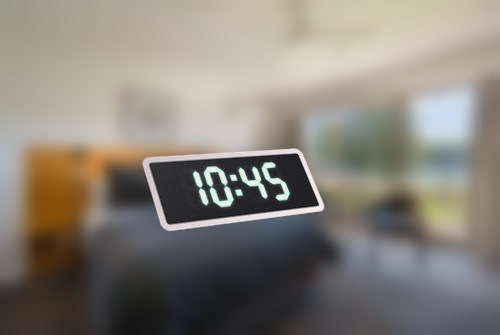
10.45
